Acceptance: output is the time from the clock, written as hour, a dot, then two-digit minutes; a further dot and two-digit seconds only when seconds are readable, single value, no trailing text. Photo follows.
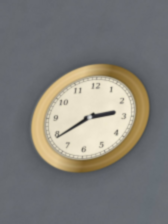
2.39
